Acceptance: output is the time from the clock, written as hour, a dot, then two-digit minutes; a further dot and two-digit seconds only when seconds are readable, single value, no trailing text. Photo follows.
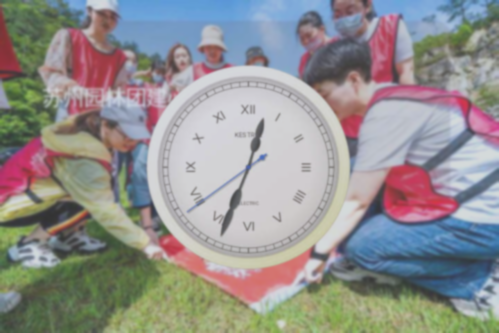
12.33.39
